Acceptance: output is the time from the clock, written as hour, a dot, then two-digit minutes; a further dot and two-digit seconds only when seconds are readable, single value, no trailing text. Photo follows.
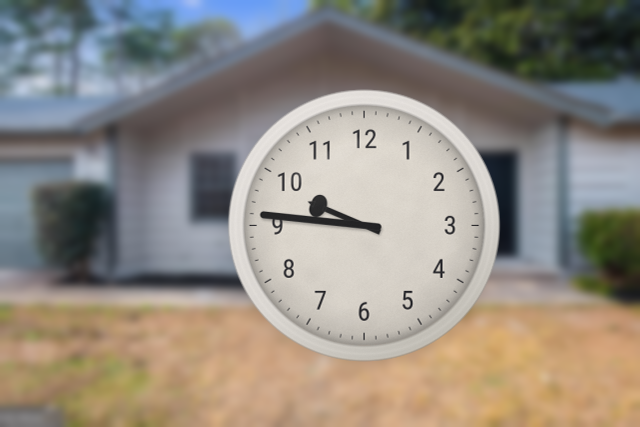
9.46
